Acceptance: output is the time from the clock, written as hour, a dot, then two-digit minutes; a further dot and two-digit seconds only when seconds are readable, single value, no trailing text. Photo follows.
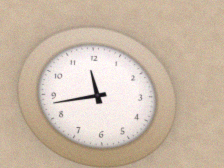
11.43
